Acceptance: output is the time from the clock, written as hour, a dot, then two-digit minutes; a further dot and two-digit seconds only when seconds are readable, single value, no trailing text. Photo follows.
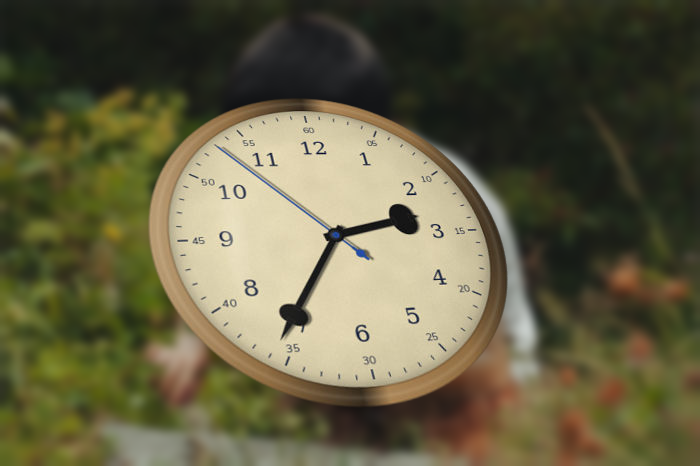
2.35.53
